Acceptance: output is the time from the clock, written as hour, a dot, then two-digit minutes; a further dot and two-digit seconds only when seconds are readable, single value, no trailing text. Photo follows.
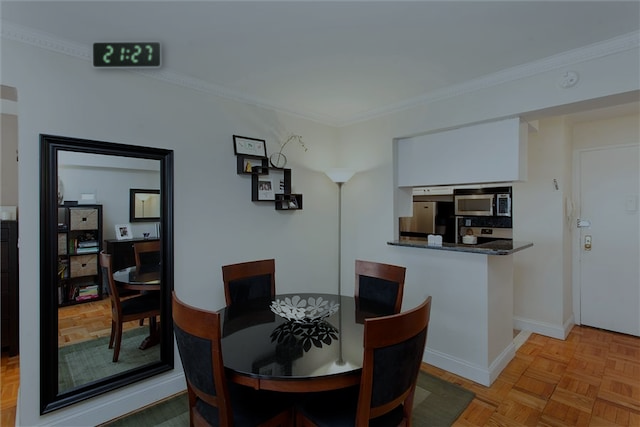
21.27
